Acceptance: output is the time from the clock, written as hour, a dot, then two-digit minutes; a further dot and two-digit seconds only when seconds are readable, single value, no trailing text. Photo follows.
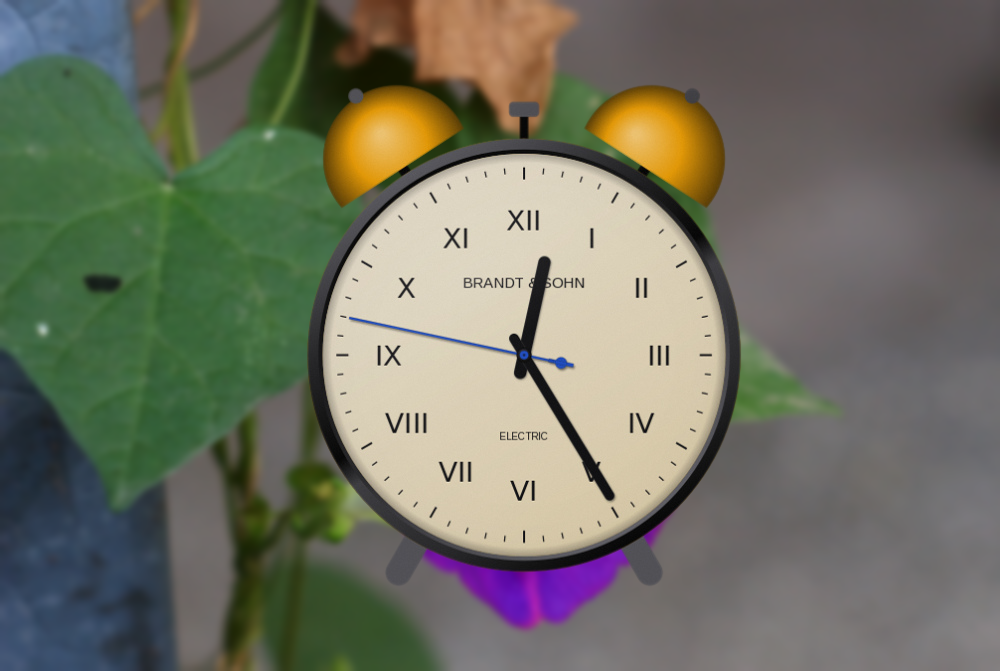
12.24.47
